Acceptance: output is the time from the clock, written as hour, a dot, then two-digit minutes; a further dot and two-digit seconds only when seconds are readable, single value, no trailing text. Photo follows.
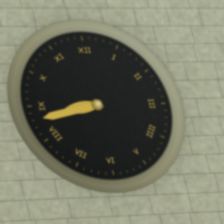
8.43
